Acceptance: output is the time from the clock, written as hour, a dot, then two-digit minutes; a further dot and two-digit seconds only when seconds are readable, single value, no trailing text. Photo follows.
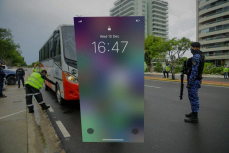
16.47
